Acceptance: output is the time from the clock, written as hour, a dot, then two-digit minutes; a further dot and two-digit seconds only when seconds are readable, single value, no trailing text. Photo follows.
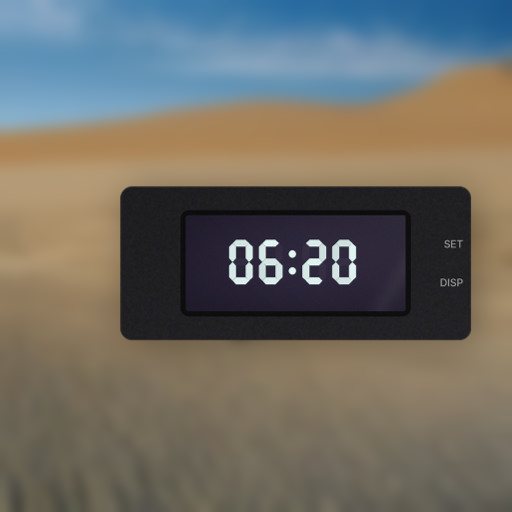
6.20
